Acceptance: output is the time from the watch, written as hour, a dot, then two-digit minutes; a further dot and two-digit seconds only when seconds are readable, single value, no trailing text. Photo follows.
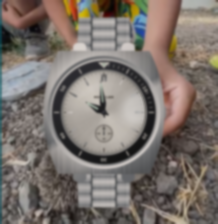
9.59
